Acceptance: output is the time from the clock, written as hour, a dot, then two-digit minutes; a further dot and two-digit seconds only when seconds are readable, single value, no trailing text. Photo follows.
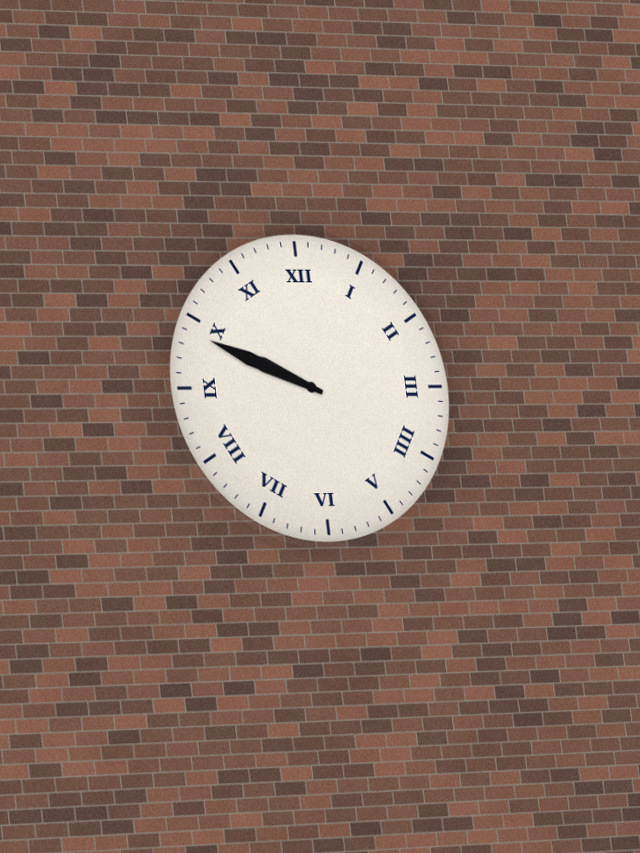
9.49
